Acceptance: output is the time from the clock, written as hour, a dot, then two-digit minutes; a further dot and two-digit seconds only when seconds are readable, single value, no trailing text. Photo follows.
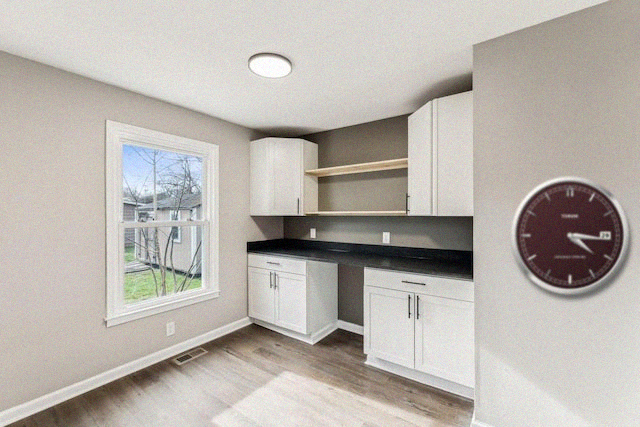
4.16
